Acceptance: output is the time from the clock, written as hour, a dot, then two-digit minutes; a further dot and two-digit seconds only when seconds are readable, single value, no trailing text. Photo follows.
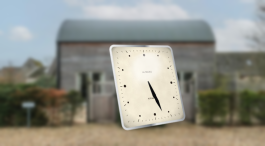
5.27
